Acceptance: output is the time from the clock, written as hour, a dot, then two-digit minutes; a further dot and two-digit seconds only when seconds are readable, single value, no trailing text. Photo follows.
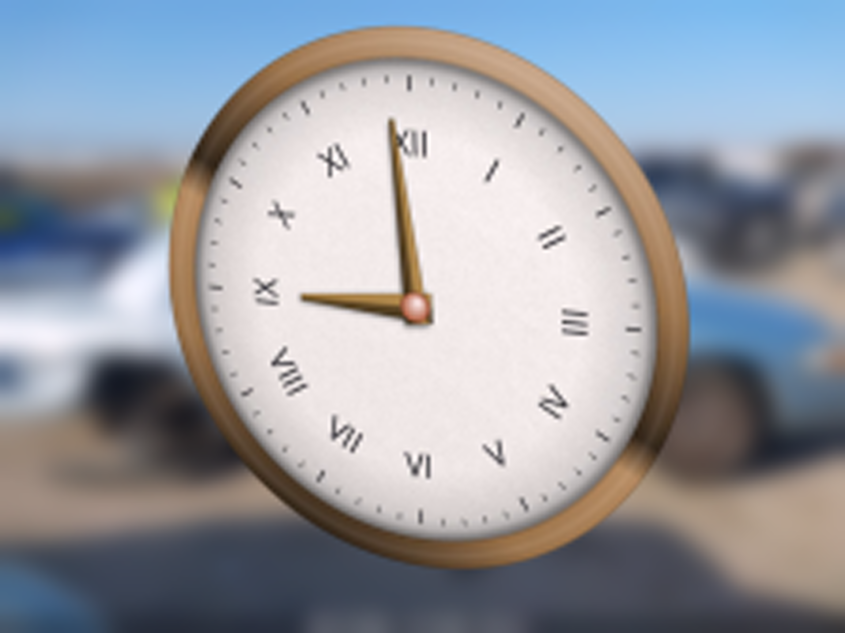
8.59
